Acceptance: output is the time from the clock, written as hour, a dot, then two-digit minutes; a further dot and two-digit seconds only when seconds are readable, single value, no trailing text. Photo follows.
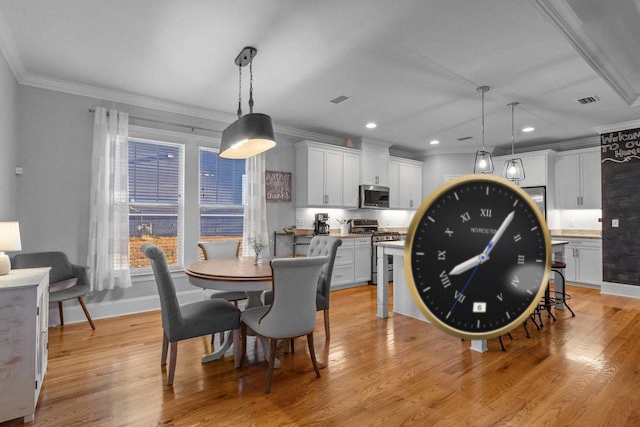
8.05.35
